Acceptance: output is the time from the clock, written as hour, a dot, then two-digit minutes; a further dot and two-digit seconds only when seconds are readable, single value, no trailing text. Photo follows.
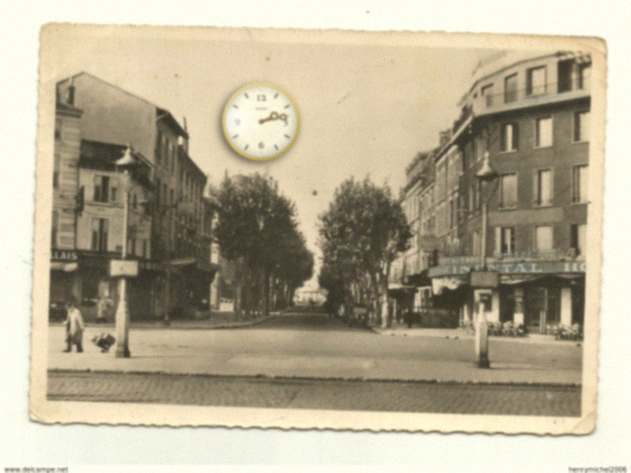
2.13
